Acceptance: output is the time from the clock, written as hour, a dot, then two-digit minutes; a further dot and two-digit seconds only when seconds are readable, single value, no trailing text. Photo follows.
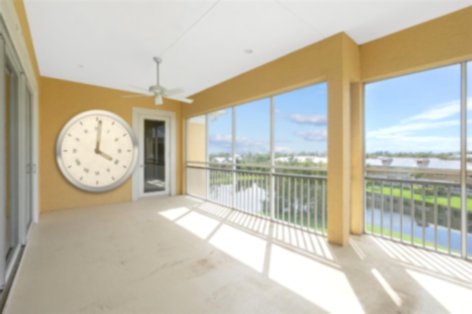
4.01
